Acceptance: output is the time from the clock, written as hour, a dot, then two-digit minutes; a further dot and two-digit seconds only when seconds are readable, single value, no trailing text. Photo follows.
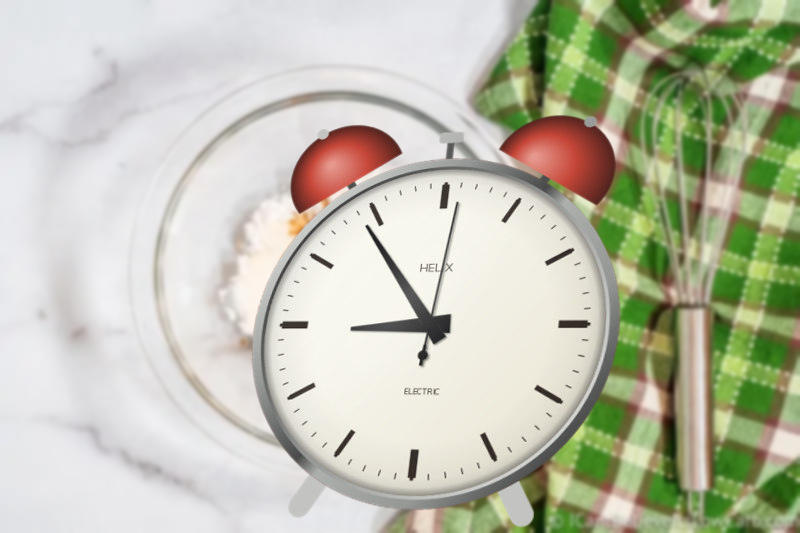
8.54.01
